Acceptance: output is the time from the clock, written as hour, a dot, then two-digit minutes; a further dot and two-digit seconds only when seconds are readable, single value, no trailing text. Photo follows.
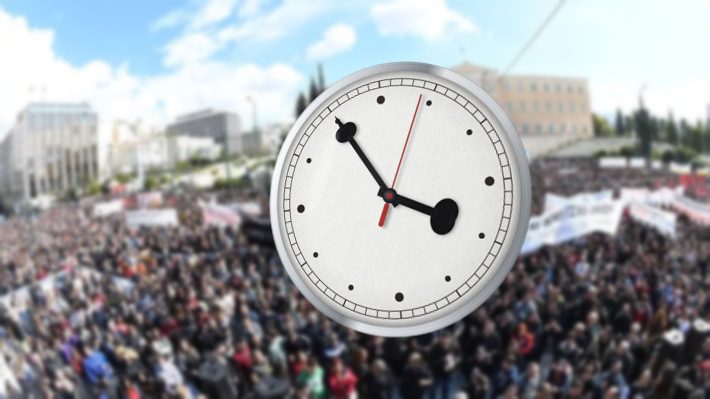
3.55.04
